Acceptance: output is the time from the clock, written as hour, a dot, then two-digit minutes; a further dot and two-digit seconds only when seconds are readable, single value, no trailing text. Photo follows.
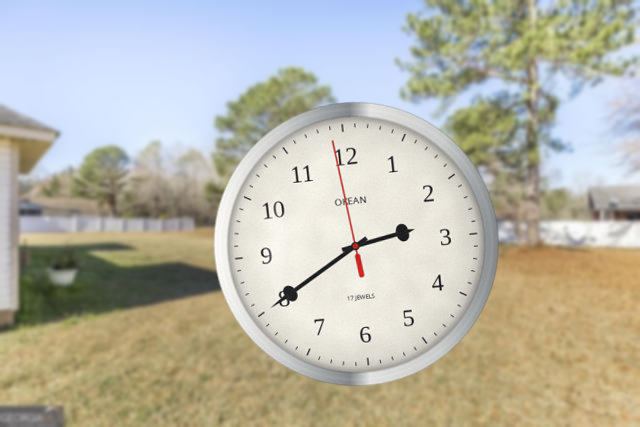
2.39.59
